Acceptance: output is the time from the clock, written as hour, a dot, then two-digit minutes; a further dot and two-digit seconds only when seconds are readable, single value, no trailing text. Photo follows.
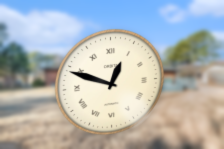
12.49
